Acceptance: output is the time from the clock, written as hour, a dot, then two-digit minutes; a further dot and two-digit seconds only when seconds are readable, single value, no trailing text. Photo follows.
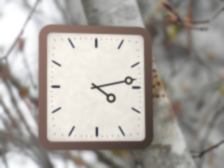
4.13
